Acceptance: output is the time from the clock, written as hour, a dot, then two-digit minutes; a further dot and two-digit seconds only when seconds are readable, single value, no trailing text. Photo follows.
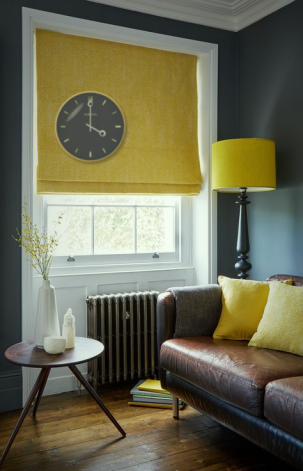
4.00
